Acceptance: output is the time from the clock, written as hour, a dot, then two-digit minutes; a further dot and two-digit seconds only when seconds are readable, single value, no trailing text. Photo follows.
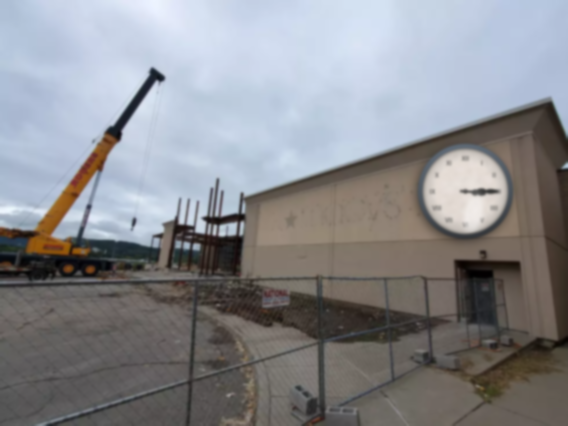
3.15
